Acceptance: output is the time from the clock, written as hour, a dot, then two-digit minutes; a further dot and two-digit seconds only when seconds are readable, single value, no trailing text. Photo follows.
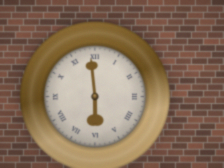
5.59
